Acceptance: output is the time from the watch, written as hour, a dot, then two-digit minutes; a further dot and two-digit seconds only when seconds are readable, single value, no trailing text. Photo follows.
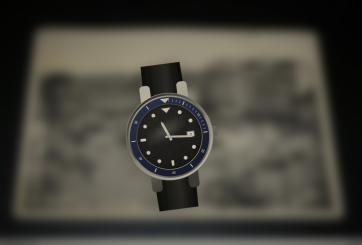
11.16
